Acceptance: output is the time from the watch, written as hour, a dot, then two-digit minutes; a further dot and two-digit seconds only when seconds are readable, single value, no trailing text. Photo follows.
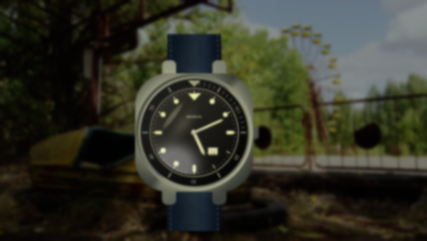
5.11
